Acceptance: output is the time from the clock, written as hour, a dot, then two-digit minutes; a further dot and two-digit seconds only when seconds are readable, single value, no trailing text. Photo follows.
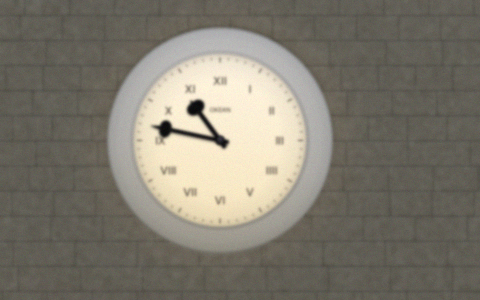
10.47
